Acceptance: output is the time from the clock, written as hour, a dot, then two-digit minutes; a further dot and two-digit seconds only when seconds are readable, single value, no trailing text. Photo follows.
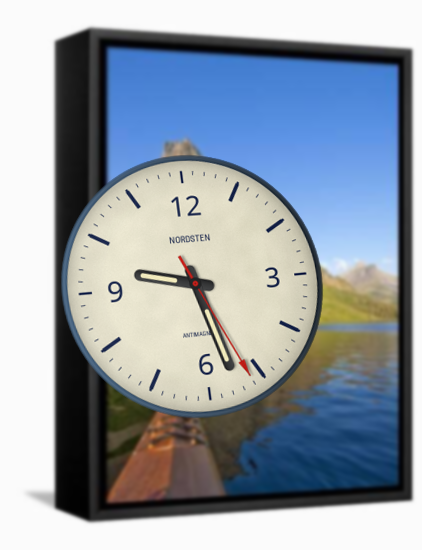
9.27.26
